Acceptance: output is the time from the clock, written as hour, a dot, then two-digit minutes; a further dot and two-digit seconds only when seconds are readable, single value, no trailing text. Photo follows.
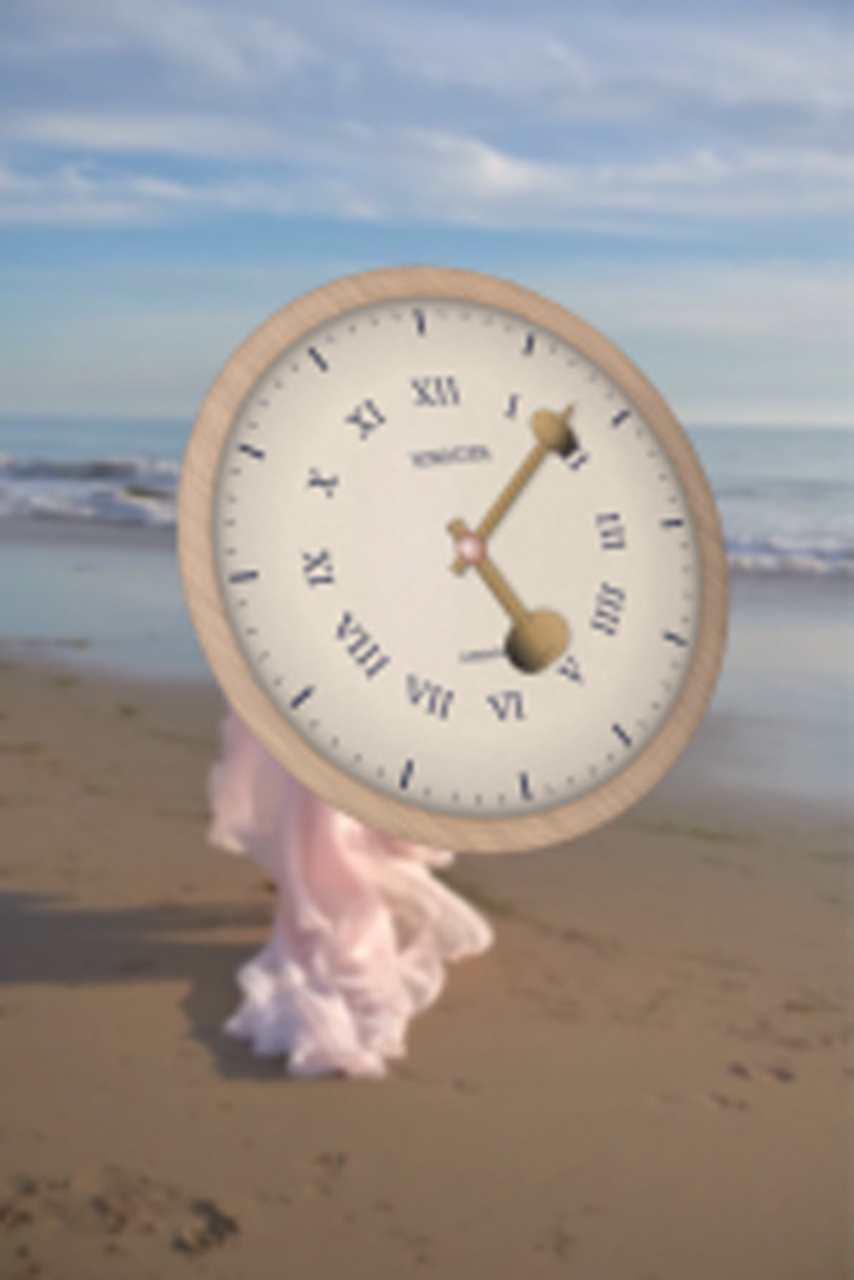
5.08
